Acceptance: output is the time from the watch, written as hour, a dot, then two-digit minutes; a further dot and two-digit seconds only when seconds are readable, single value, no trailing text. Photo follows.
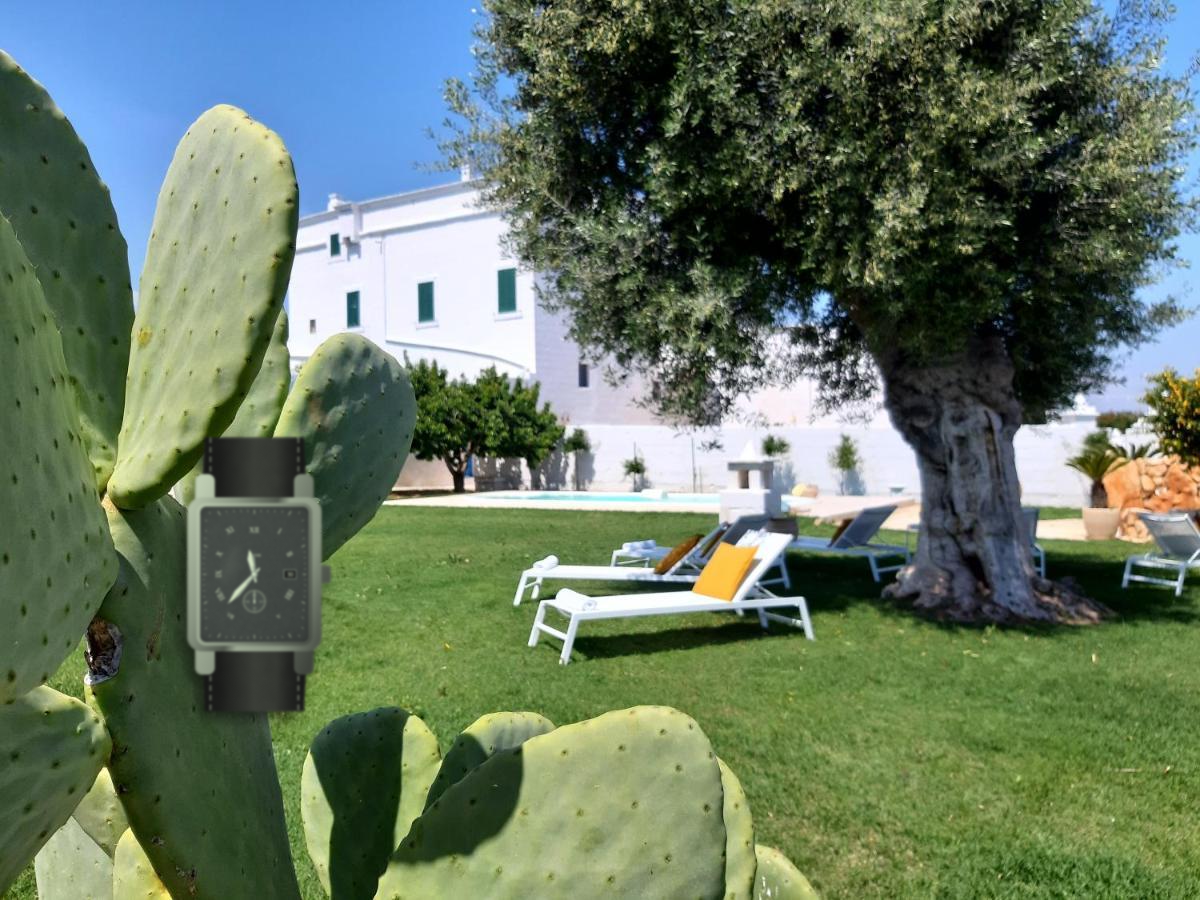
11.37
